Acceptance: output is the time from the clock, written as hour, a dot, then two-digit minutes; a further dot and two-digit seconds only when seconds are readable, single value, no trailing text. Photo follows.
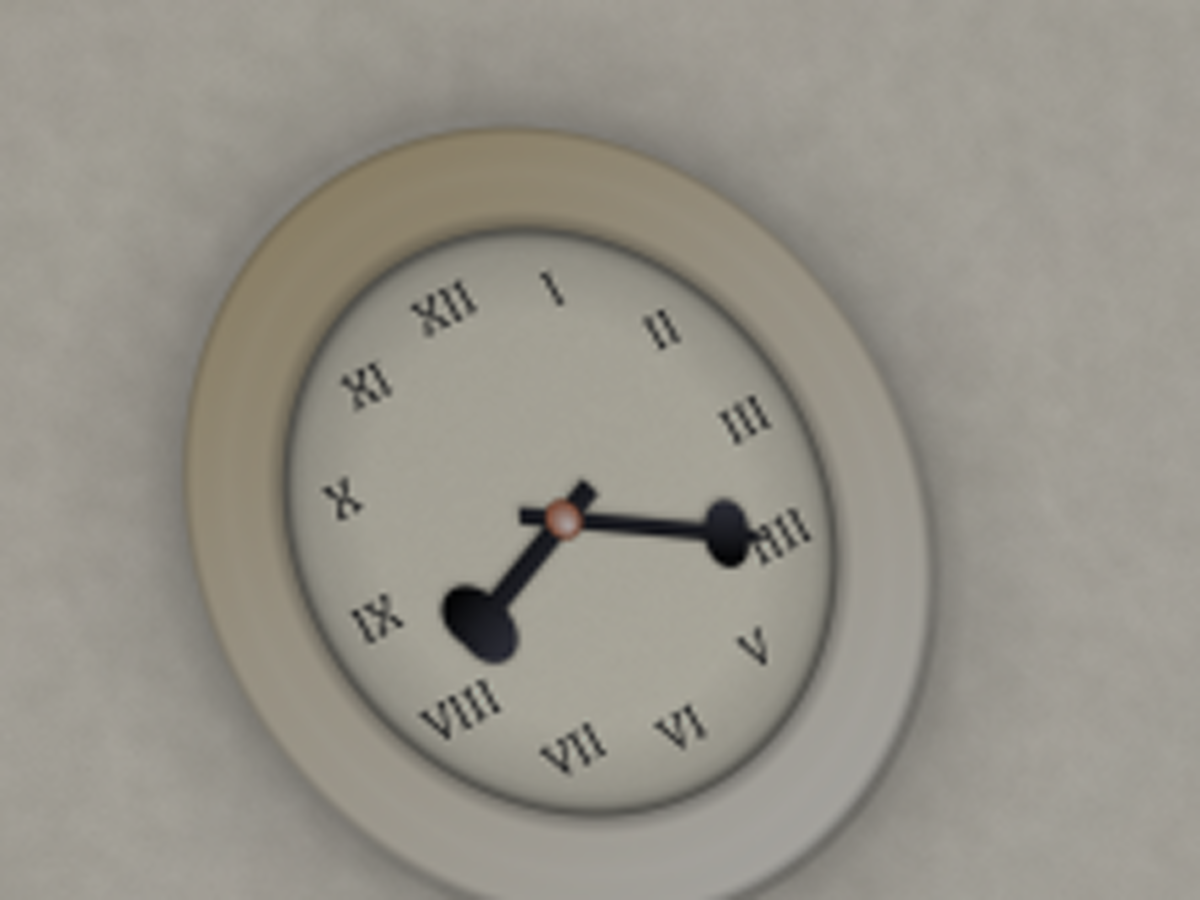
8.20
